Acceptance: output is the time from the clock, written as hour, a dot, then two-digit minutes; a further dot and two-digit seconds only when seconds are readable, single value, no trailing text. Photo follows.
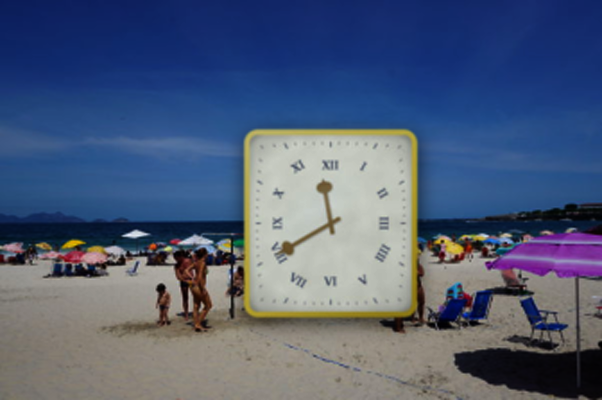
11.40
